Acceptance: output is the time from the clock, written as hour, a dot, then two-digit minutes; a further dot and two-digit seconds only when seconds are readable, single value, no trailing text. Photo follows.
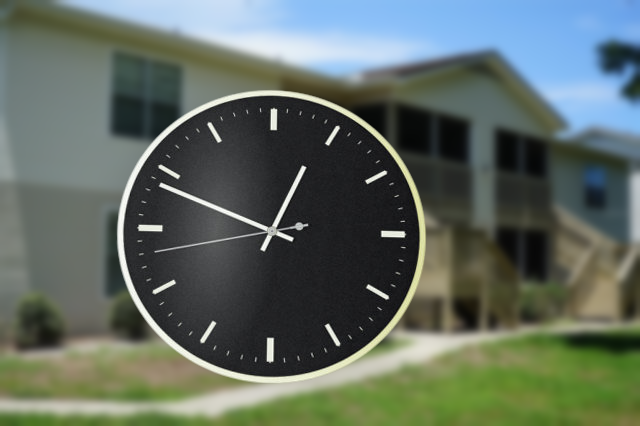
12.48.43
